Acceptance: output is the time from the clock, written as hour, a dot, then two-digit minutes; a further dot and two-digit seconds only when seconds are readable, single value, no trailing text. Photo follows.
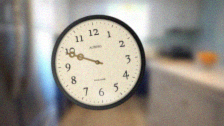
9.49
